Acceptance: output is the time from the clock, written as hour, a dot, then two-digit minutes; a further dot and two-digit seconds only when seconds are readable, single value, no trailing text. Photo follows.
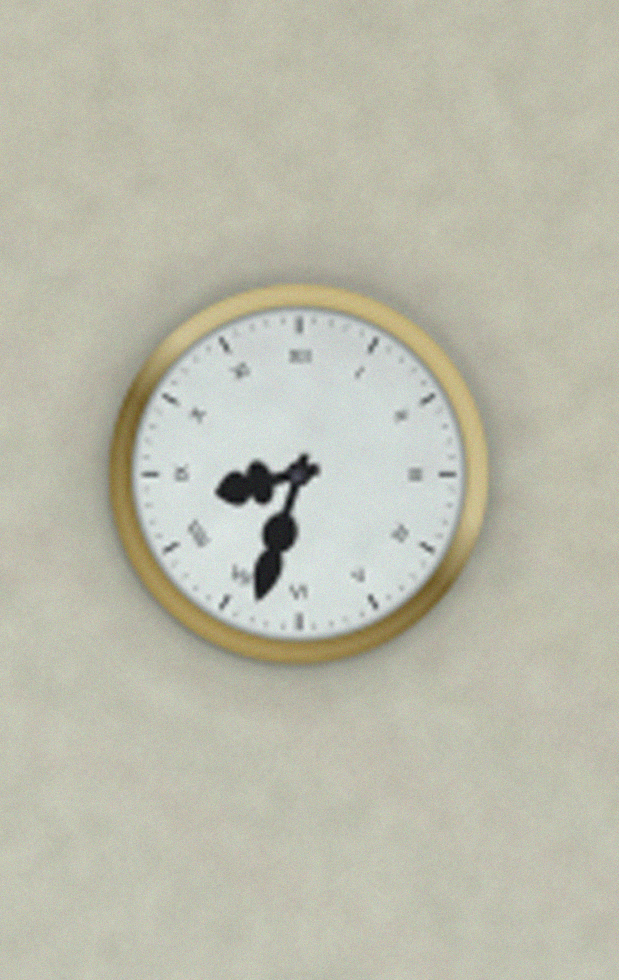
8.33
